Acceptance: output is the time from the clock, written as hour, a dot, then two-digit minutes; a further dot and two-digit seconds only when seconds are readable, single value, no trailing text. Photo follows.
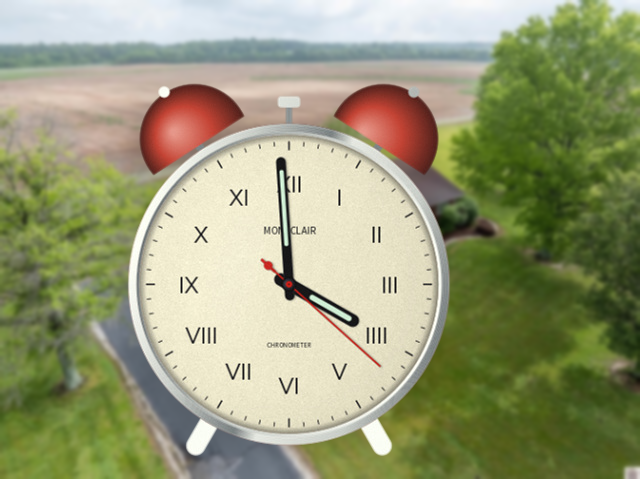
3.59.22
